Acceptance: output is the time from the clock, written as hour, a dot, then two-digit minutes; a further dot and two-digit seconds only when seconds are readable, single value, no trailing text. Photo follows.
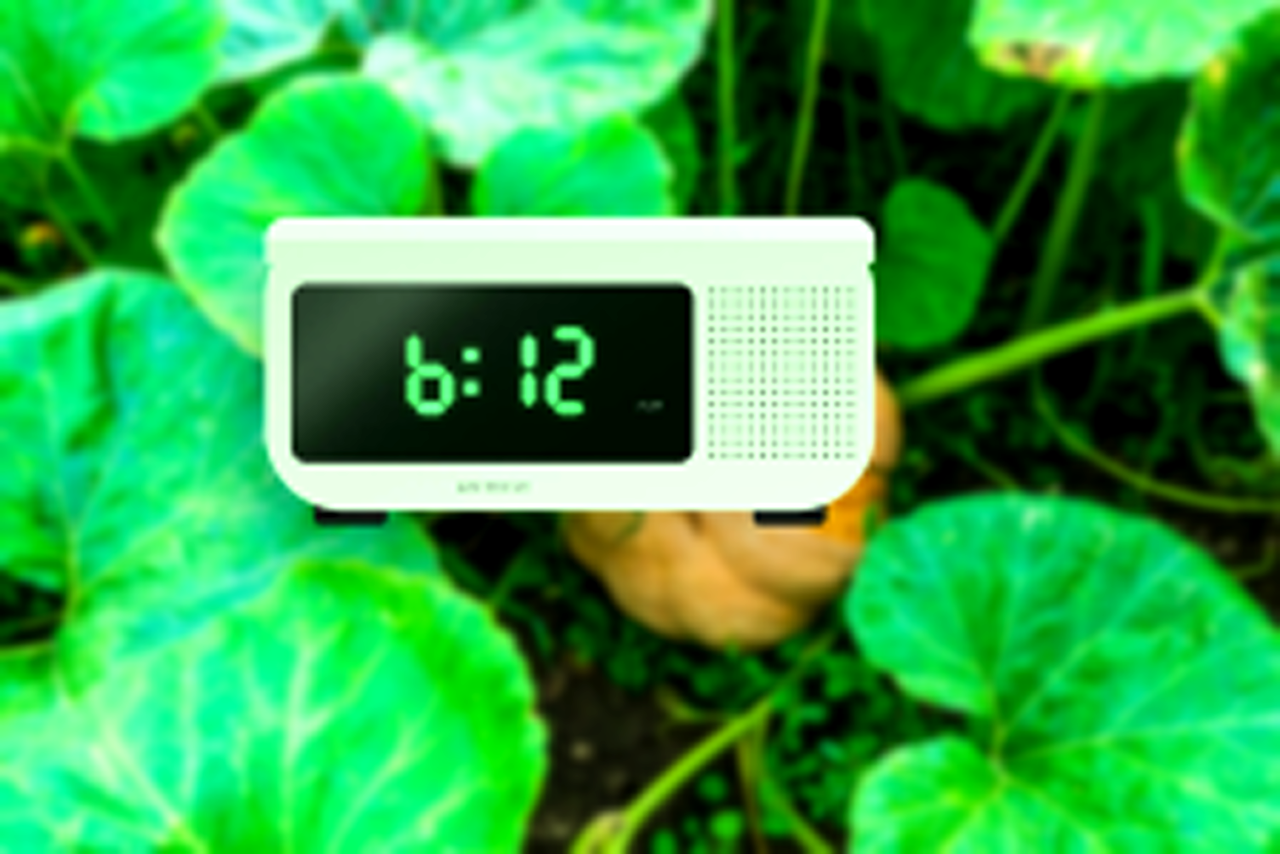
6.12
